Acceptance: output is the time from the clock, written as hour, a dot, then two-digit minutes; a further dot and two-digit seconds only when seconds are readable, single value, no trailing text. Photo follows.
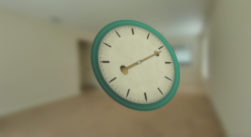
8.11
